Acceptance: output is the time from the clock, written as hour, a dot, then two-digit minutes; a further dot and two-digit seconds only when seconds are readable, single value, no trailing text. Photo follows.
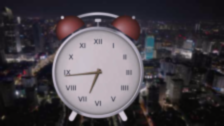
6.44
